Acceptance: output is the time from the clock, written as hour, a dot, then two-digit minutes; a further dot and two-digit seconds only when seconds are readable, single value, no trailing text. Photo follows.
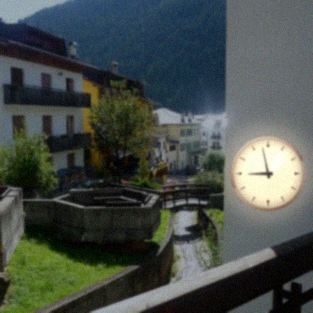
8.58
